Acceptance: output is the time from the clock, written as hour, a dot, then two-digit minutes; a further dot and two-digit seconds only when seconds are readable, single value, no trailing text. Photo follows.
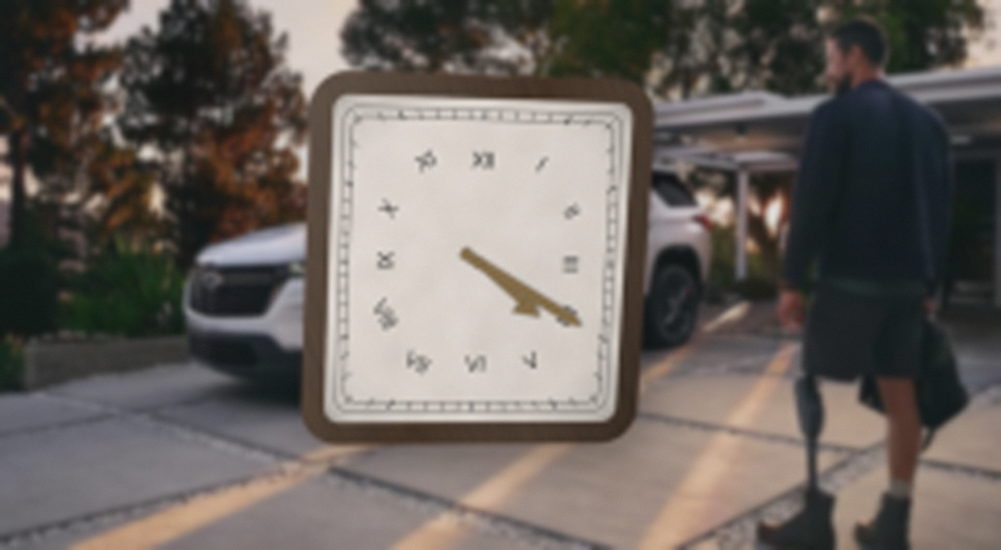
4.20
